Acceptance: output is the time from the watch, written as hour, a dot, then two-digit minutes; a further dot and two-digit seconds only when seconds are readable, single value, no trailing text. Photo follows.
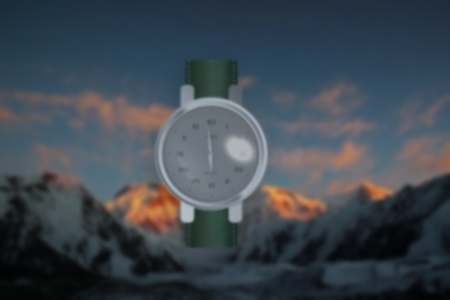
5.59
